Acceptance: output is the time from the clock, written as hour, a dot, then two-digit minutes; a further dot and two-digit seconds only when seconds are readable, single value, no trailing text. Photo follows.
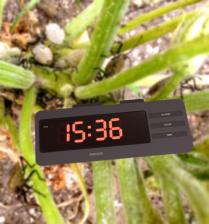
15.36
